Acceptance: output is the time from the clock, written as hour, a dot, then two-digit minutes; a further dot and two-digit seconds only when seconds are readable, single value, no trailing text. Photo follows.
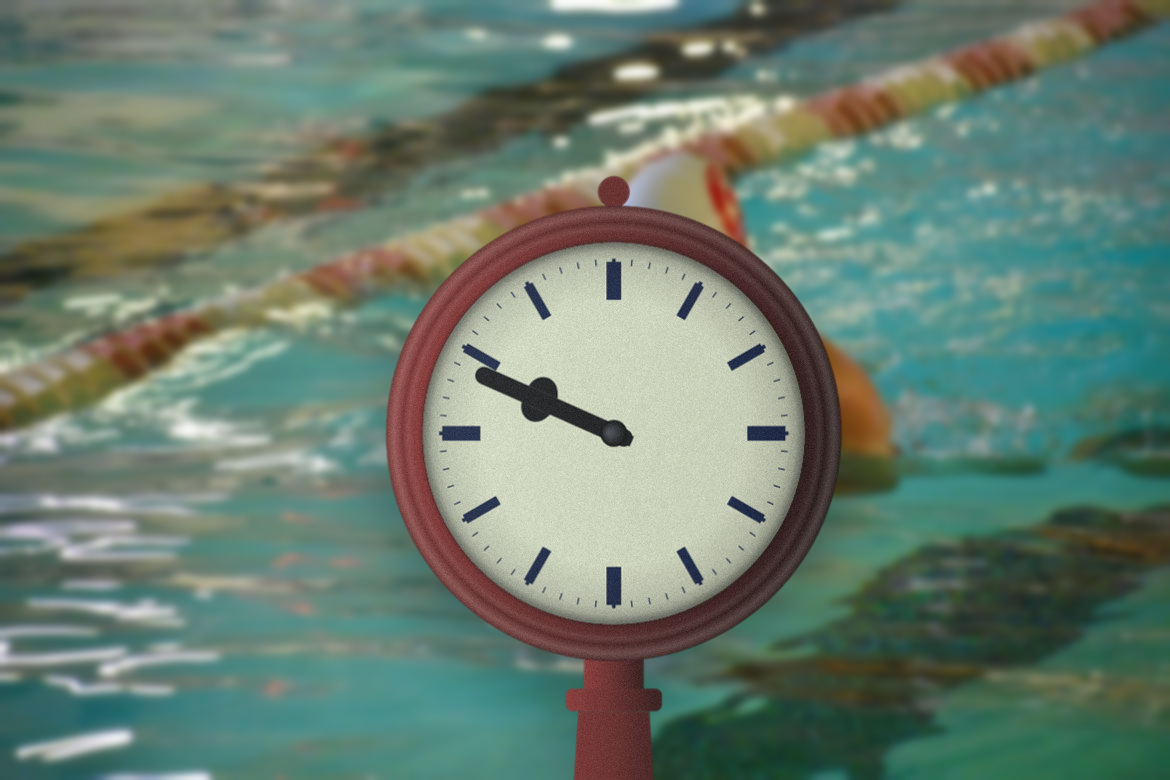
9.49
